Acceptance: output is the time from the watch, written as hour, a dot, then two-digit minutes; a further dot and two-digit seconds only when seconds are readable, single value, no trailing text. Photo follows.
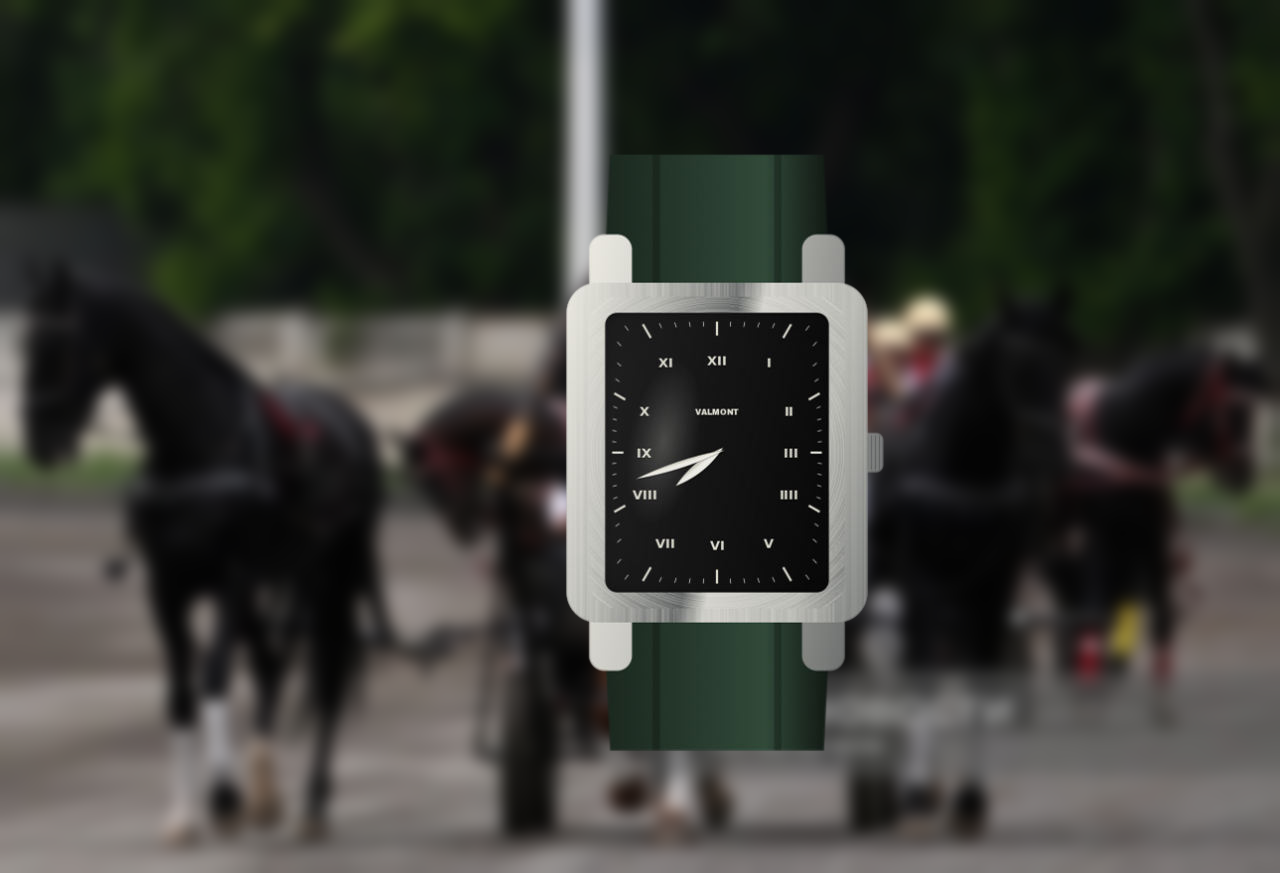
7.42
